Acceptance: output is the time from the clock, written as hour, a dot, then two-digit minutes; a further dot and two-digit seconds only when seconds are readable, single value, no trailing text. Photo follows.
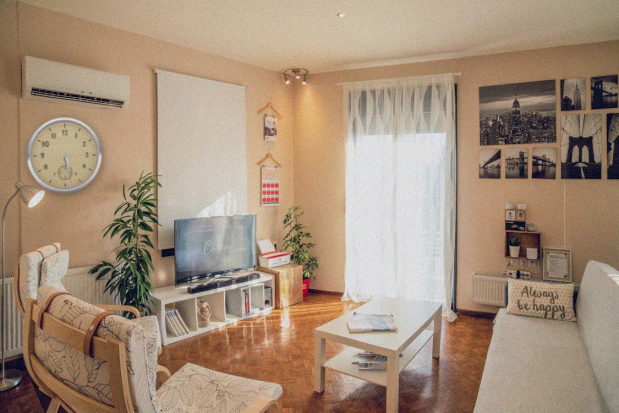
5.28
